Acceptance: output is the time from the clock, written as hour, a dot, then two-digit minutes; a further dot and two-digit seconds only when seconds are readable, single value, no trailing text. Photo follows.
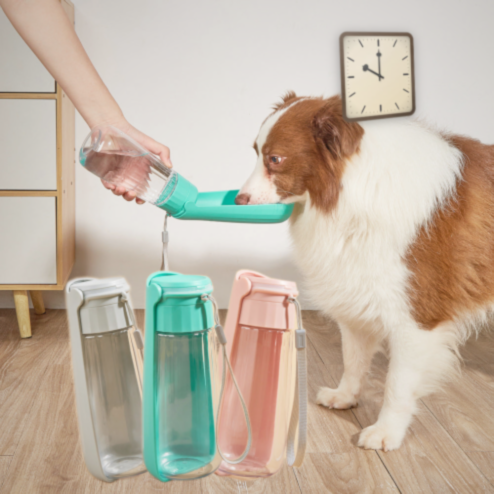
10.00
